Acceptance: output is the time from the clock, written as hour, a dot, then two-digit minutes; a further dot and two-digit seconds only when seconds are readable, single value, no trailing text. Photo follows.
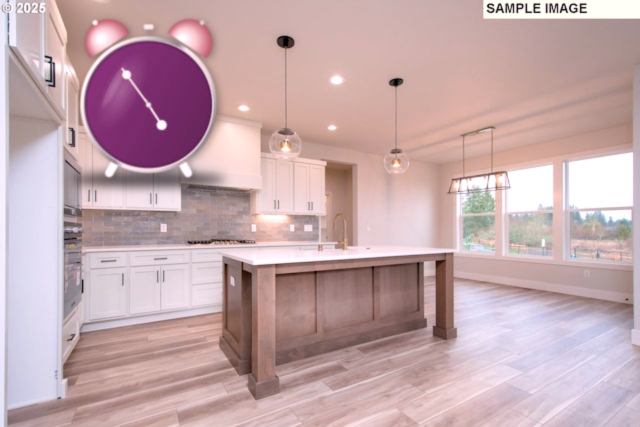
4.54
